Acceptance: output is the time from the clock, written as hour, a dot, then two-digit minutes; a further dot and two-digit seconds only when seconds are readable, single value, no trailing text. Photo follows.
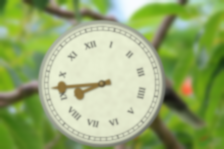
8.47
